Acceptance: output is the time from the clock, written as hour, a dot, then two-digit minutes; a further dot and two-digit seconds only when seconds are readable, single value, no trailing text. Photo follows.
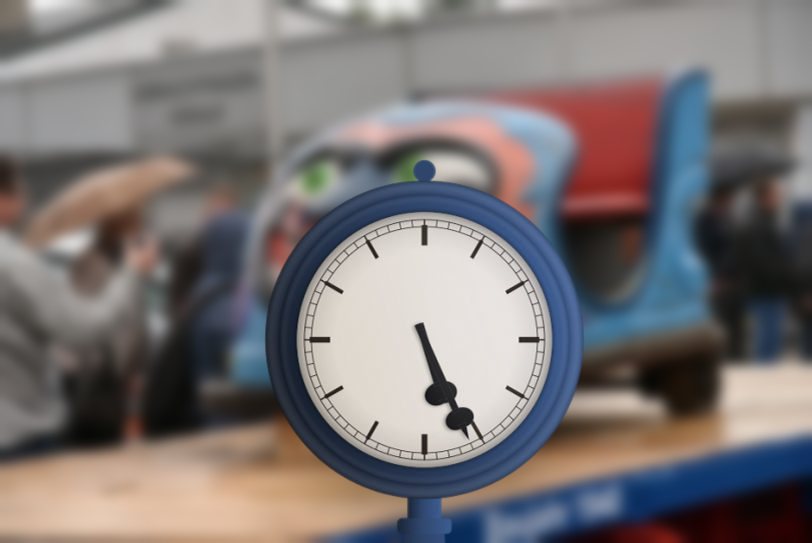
5.26
